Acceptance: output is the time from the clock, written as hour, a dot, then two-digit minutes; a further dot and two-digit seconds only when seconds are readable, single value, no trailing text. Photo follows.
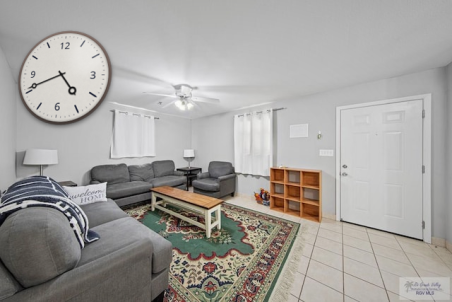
4.41
